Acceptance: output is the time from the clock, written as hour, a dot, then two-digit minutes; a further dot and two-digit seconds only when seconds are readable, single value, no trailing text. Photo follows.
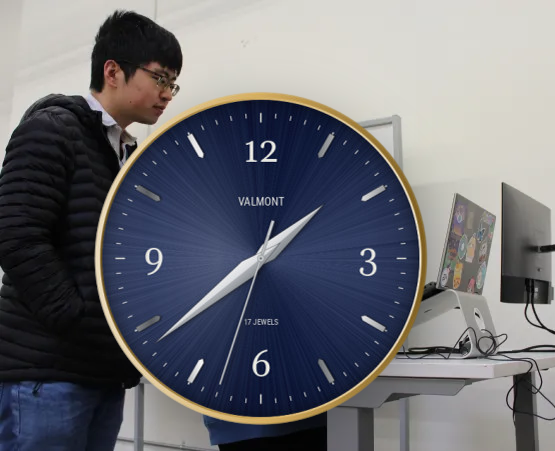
1.38.33
